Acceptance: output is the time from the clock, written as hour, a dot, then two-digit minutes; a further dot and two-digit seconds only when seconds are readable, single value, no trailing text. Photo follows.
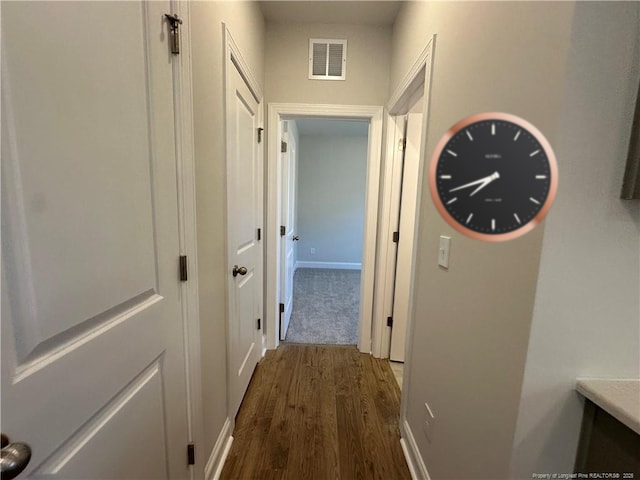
7.42
